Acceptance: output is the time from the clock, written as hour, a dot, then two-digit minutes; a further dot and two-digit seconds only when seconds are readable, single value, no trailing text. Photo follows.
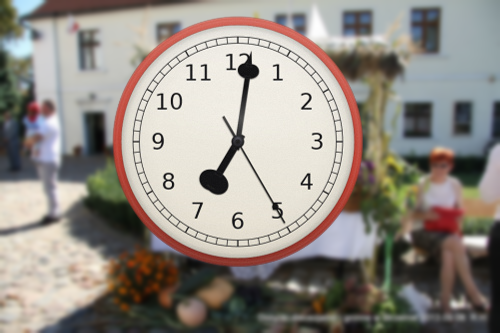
7.01.25
